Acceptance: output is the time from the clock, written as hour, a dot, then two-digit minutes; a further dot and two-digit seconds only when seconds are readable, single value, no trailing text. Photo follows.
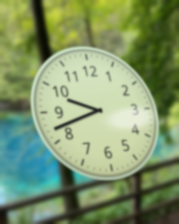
9.42
